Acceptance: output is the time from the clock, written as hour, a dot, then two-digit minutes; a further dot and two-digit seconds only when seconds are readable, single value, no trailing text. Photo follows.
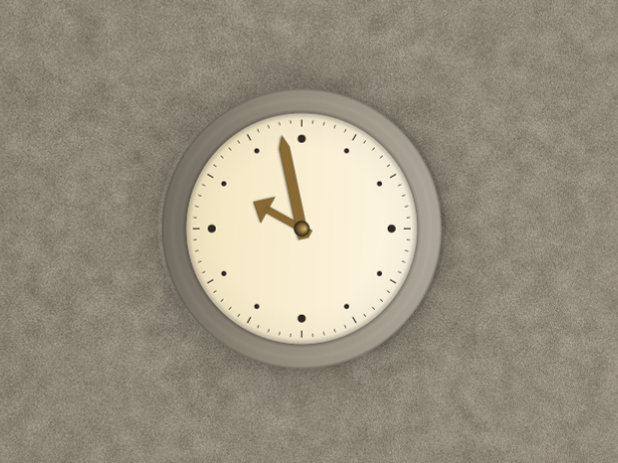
9.58
